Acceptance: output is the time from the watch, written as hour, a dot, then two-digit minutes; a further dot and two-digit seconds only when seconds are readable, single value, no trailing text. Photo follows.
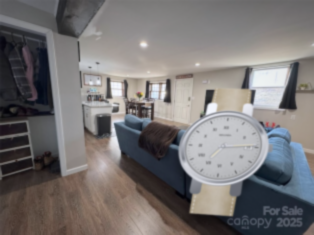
7.14
